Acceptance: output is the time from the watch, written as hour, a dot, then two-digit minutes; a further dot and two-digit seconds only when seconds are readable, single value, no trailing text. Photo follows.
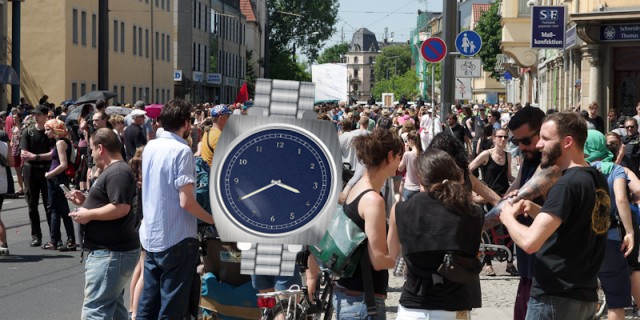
3.40
